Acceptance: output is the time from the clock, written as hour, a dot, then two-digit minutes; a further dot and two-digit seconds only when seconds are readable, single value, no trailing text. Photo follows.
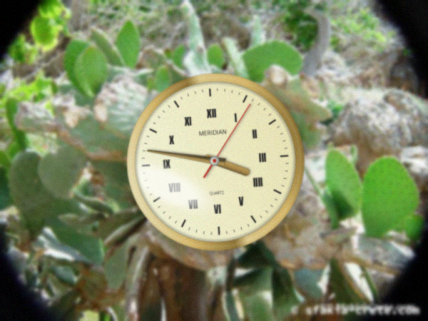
3.47.06
